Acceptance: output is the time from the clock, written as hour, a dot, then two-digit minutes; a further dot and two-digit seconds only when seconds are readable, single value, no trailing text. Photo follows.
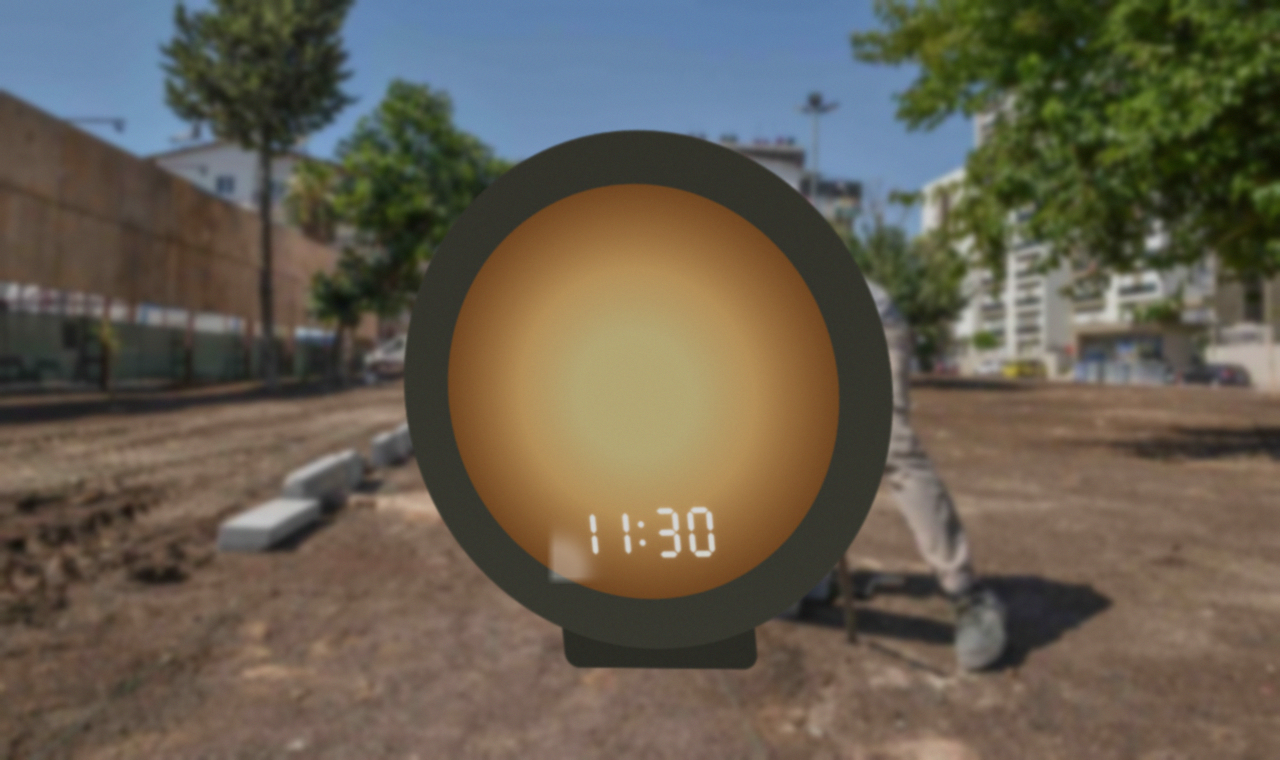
11.30
